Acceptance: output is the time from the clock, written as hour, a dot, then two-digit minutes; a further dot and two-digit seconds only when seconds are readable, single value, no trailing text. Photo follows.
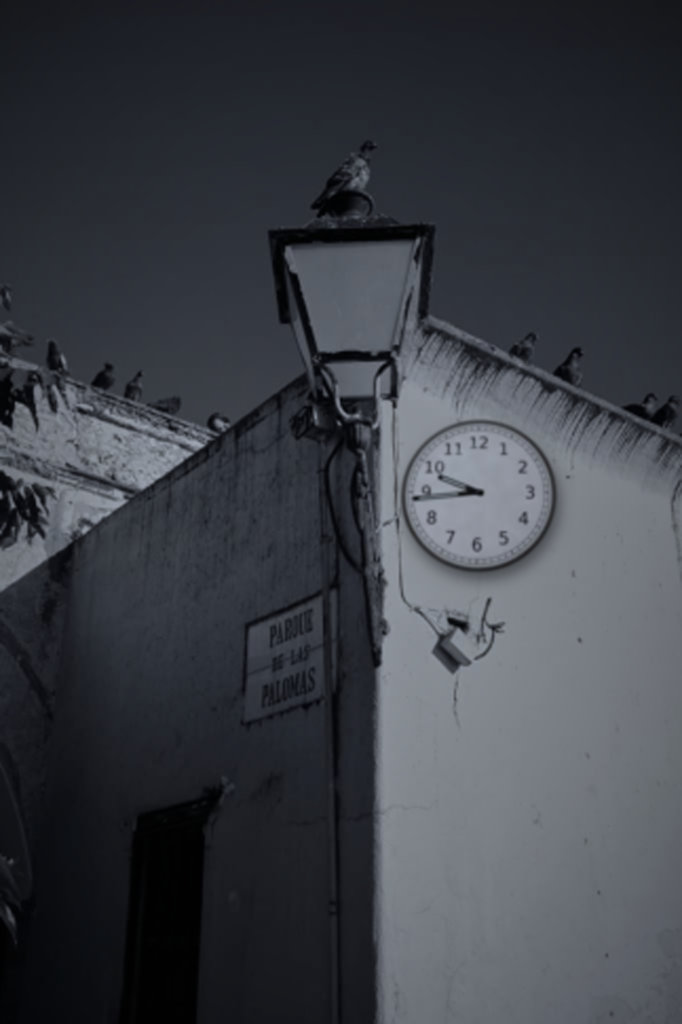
9.44
